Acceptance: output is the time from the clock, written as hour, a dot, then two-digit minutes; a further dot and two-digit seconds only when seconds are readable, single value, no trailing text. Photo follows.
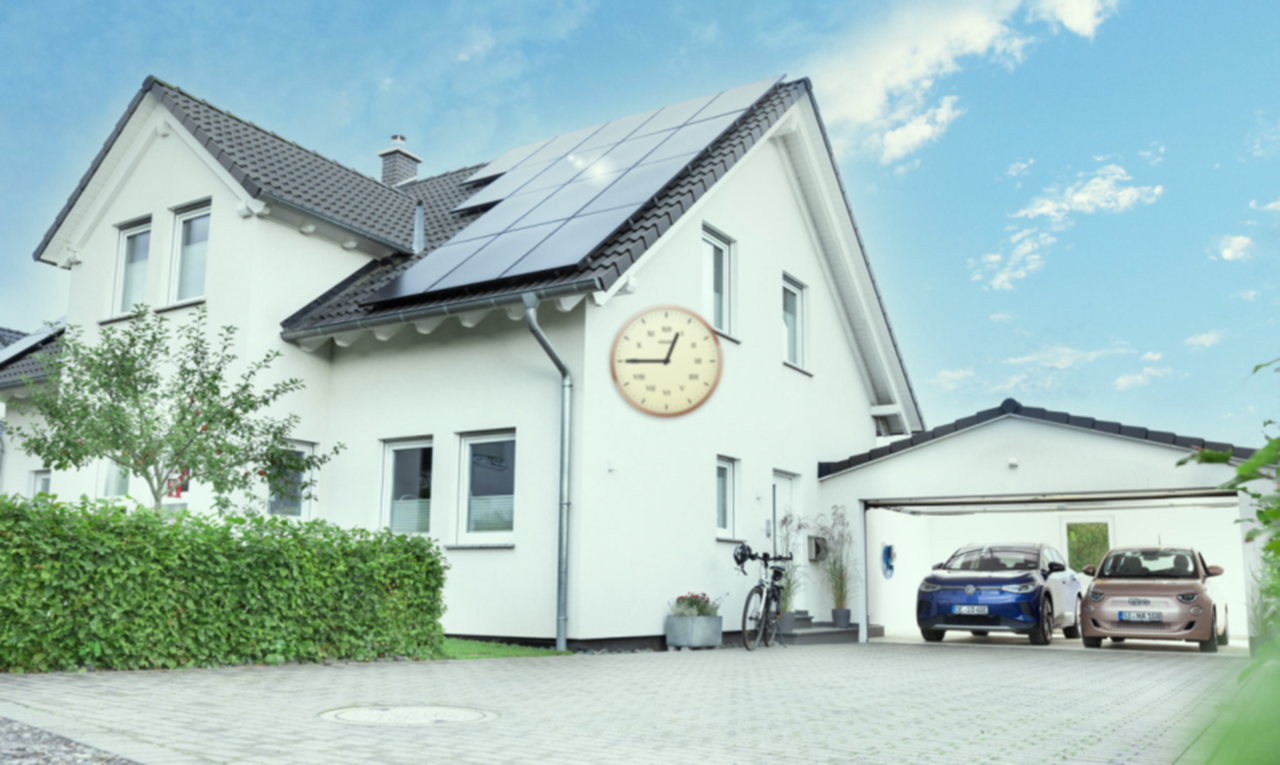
12.45
